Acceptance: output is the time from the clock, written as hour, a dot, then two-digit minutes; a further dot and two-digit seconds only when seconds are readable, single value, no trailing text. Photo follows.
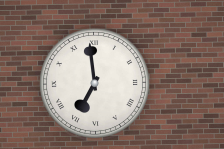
6.59
